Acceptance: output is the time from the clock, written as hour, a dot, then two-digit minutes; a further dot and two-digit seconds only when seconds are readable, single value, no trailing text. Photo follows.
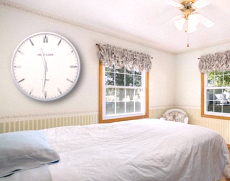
11.31
